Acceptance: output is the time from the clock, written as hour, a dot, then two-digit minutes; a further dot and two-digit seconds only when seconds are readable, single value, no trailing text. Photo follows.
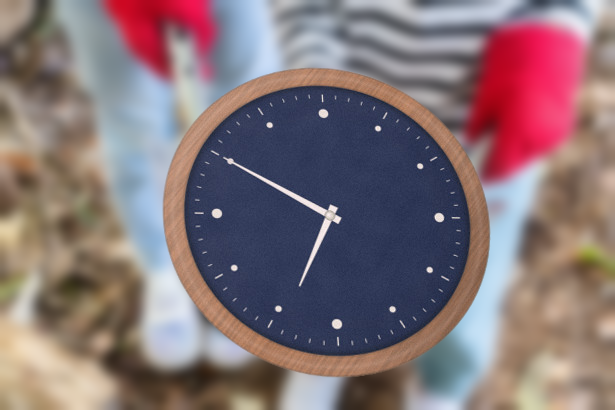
6.50
